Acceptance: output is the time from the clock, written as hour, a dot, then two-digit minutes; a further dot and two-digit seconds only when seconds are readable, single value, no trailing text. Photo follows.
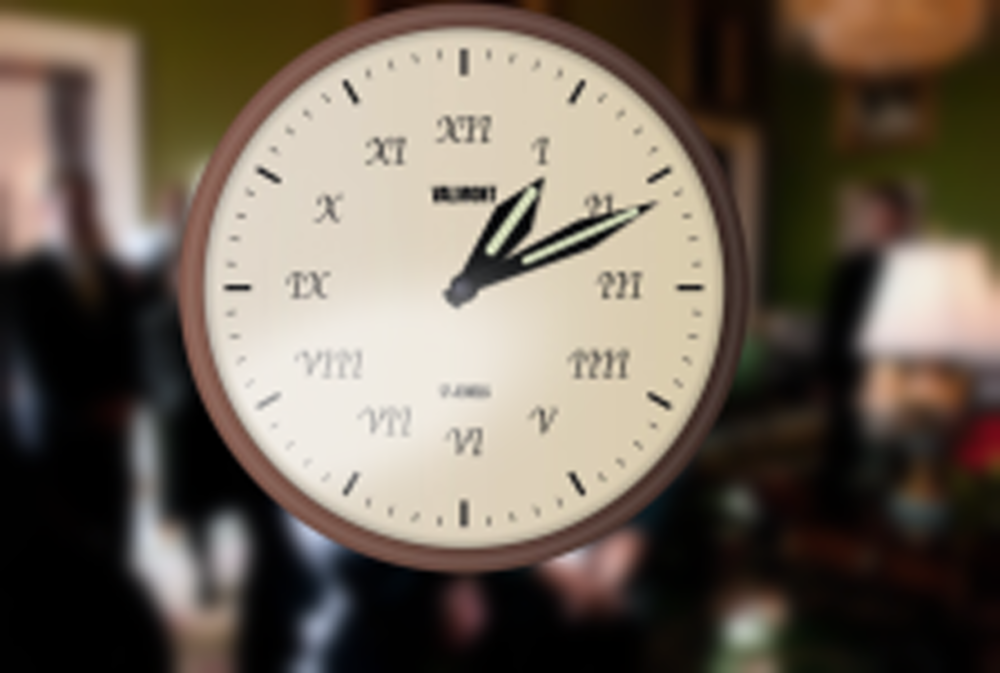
1.11
